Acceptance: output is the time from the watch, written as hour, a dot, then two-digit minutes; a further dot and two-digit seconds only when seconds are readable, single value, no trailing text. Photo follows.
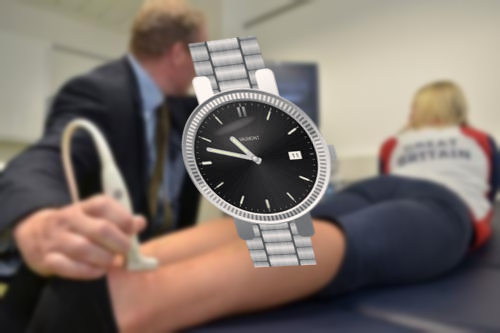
10.48
